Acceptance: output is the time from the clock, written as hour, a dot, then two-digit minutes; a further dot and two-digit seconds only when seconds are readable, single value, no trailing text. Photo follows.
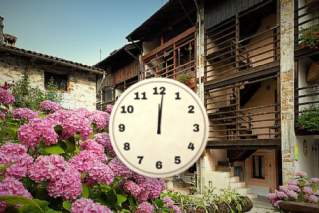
12.01
